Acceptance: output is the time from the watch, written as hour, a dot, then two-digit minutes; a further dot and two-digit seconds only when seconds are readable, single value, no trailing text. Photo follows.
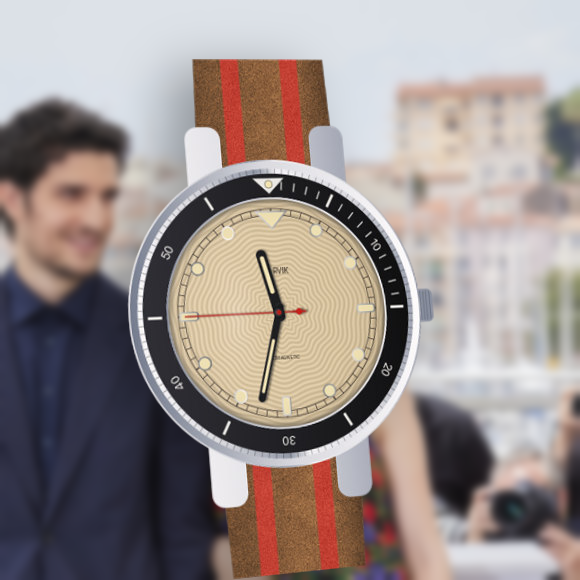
11.32.45
